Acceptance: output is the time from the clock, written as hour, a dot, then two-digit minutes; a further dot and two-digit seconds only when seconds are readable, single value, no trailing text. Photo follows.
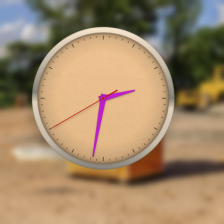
2.31.40
